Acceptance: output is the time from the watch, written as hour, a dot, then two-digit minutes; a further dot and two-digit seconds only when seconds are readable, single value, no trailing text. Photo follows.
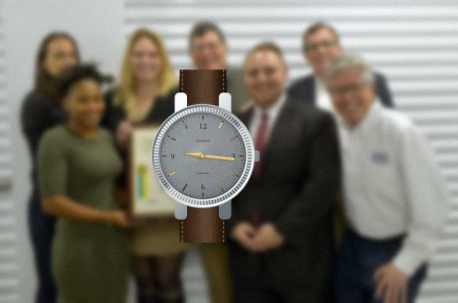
9.16
